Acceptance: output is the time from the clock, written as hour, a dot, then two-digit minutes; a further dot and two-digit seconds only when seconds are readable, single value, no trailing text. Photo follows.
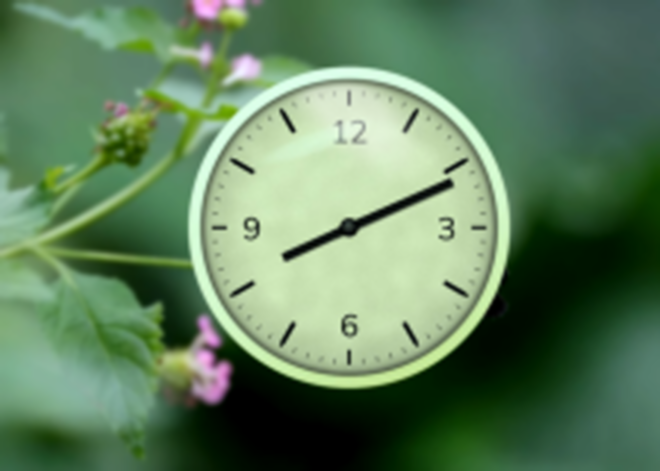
8.11
